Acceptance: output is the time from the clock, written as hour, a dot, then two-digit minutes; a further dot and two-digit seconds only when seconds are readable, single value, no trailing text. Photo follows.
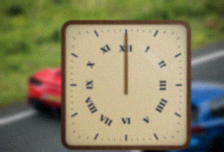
12.00
